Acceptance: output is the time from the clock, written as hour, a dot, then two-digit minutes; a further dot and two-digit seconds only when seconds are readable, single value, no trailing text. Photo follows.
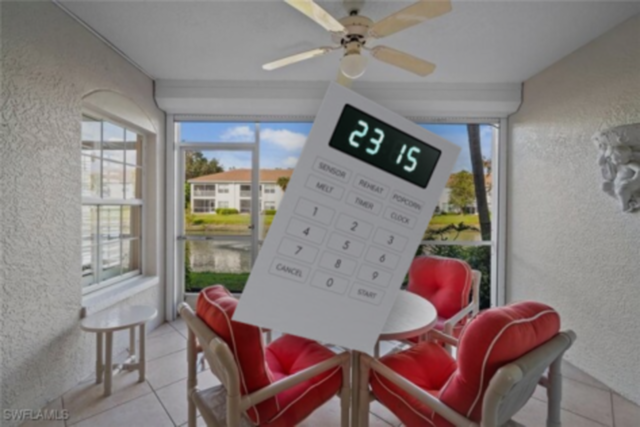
23.15
